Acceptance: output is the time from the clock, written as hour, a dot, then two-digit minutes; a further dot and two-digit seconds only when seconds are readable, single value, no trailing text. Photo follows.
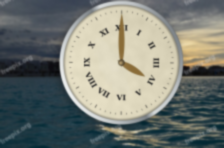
4.00
